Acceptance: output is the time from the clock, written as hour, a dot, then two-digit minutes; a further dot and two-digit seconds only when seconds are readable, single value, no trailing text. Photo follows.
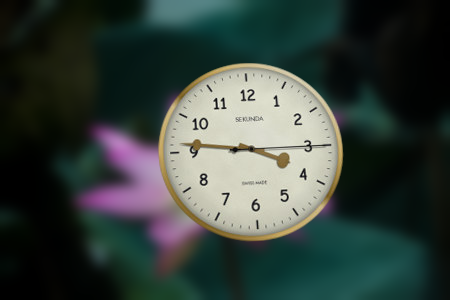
3.46.15
